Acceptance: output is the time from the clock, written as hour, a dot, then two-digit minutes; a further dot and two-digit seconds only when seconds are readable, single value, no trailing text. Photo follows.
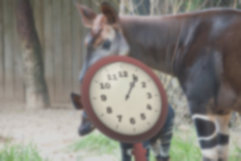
1.06
